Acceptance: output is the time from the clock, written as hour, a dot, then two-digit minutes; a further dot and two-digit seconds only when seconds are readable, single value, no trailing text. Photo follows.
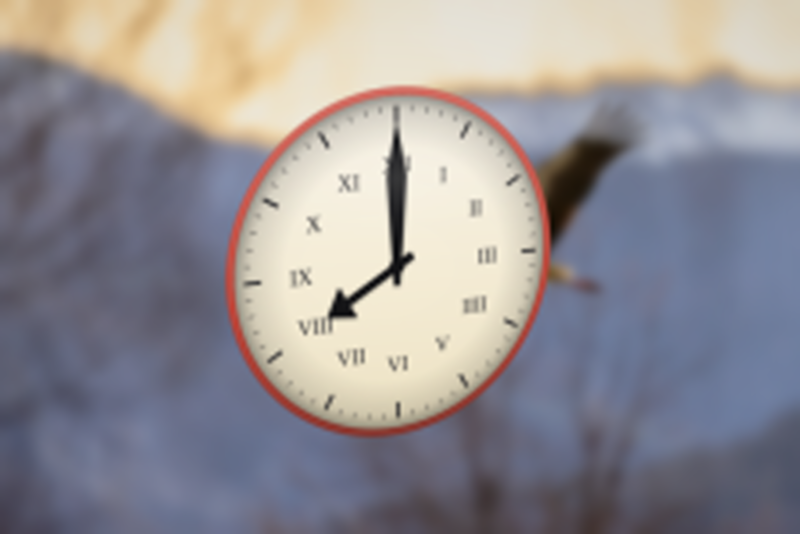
8.00
